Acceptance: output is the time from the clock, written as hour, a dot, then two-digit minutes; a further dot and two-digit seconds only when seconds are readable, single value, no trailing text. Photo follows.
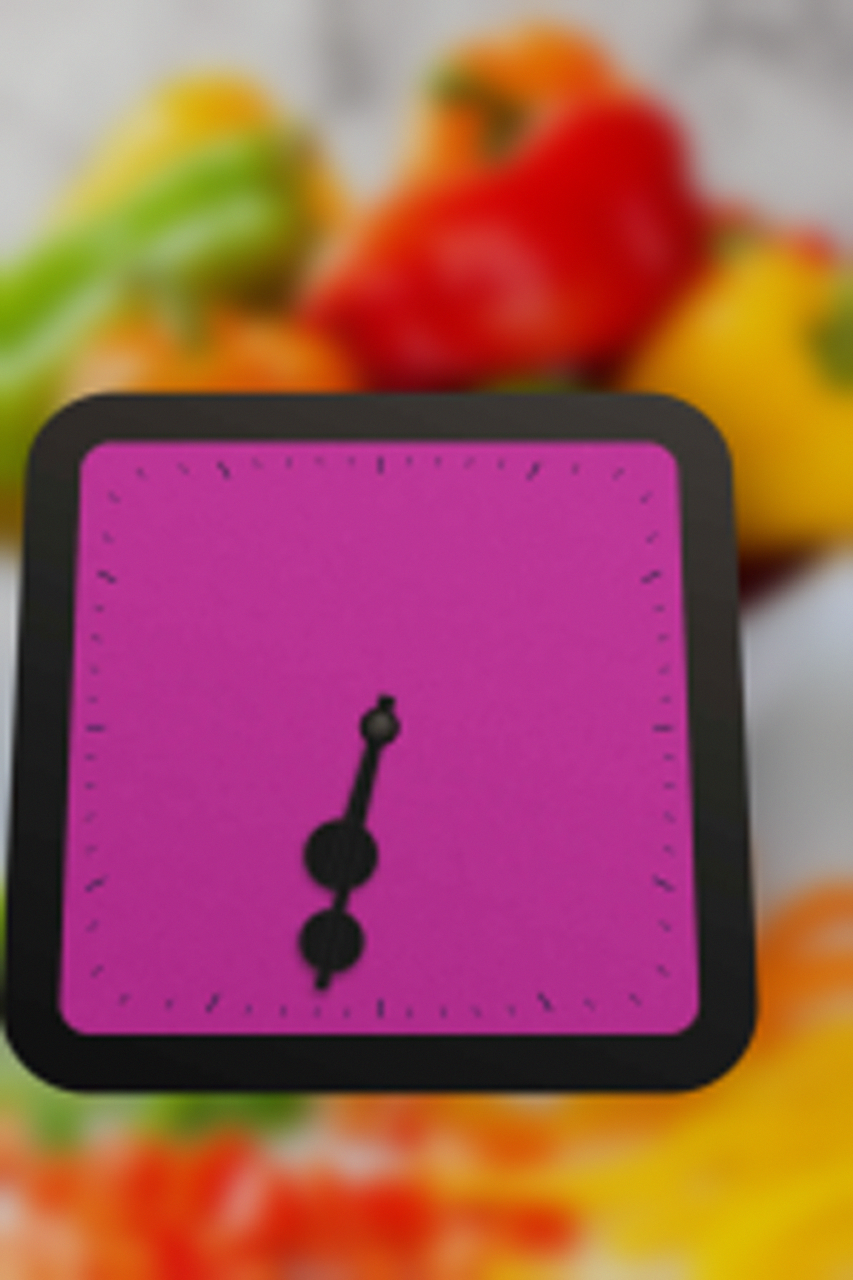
6.32
